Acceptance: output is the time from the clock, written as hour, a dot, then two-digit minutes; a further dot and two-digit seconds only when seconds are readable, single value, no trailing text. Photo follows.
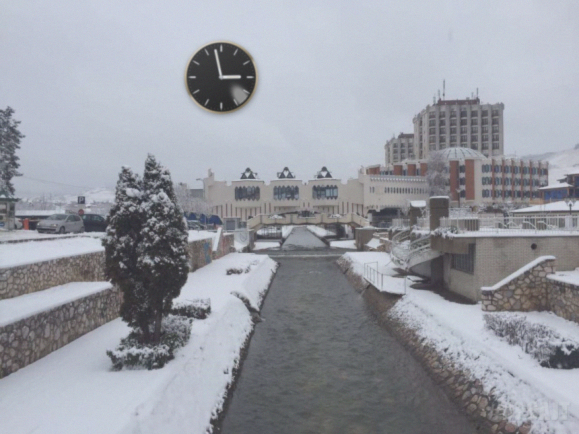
2.58
